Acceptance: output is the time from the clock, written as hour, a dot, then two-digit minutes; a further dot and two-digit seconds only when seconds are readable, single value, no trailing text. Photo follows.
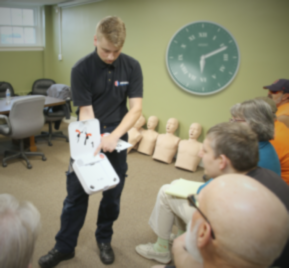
6.11
